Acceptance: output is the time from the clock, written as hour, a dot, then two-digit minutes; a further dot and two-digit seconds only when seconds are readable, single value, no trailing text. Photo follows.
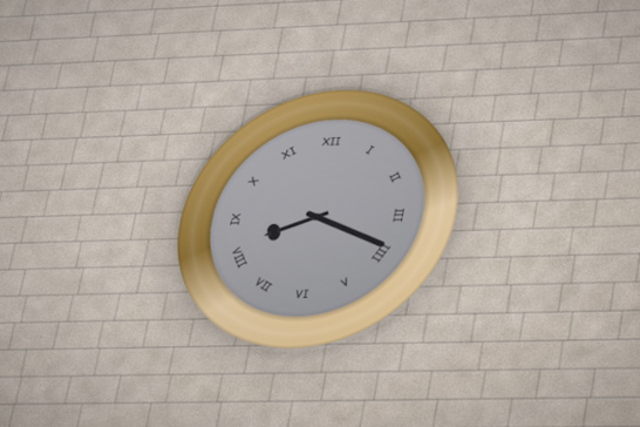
8.19
